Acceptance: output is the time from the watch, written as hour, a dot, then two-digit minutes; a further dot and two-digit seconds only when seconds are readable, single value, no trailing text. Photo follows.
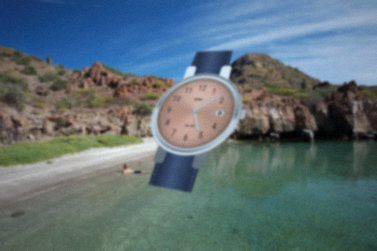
5.08
